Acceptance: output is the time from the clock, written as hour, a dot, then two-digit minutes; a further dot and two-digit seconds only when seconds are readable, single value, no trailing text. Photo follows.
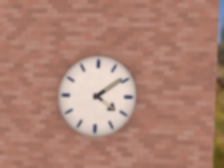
4.09
